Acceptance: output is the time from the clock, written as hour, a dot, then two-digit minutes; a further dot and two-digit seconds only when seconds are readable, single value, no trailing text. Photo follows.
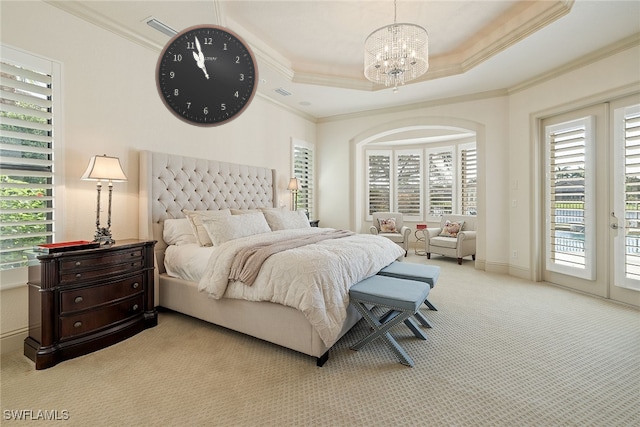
10.57
